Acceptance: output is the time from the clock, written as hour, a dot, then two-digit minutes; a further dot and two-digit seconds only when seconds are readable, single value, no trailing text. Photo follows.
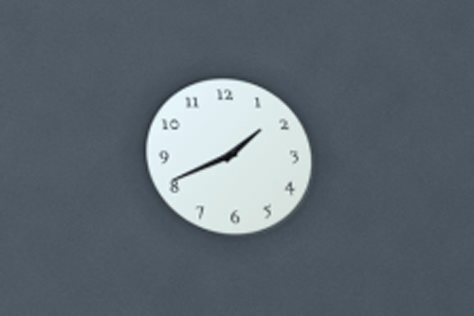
1.41
